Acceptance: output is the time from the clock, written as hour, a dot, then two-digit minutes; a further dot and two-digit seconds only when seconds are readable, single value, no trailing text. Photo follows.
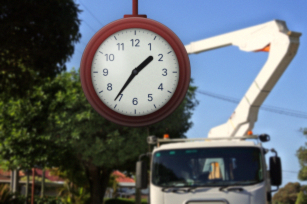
1.36
